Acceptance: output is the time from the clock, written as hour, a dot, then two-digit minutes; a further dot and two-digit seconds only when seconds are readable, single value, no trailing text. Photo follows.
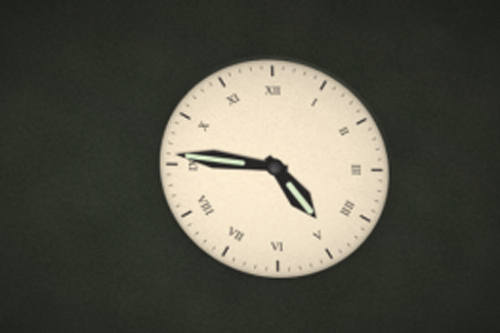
4.46
